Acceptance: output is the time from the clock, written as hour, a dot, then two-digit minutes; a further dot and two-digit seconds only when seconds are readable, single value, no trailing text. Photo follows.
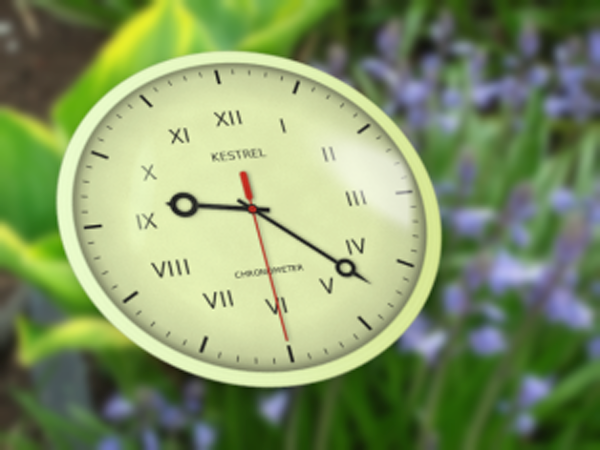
9.22.30
